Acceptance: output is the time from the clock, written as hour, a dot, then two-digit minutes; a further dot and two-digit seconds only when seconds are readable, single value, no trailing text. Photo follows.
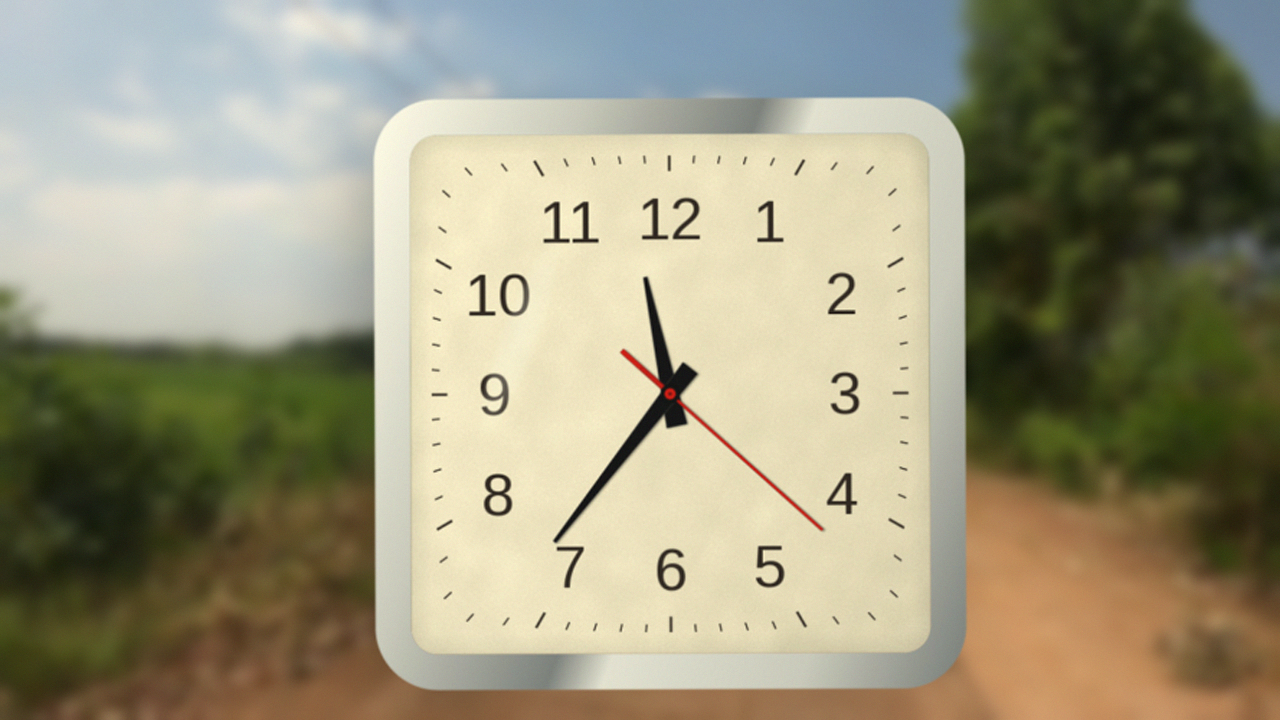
11.36.22
